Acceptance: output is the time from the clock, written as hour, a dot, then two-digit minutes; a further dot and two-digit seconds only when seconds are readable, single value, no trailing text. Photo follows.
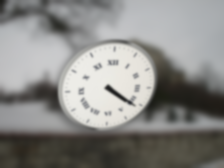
4.21
